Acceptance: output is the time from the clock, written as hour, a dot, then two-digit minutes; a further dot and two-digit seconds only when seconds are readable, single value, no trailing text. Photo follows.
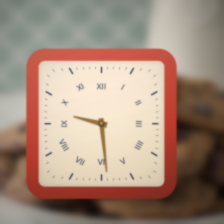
9.29
